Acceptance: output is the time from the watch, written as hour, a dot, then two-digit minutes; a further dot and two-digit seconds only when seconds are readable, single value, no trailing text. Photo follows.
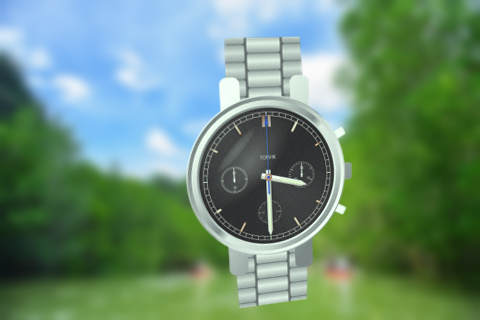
3.30
